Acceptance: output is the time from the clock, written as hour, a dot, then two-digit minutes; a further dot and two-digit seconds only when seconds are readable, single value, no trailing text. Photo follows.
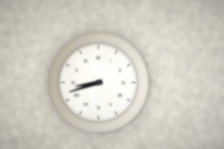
8.42
